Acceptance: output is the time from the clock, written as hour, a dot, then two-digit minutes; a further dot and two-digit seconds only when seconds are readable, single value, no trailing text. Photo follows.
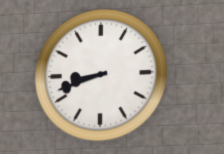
8.42
